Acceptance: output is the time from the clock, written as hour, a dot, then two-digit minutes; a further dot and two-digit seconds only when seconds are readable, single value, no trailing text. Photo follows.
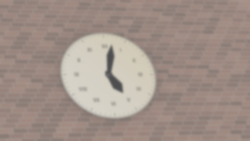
5.02
